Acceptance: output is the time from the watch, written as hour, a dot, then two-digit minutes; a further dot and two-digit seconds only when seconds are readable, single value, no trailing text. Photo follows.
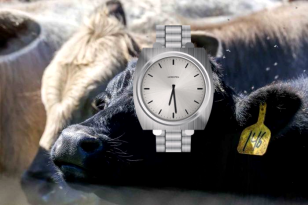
6.29
